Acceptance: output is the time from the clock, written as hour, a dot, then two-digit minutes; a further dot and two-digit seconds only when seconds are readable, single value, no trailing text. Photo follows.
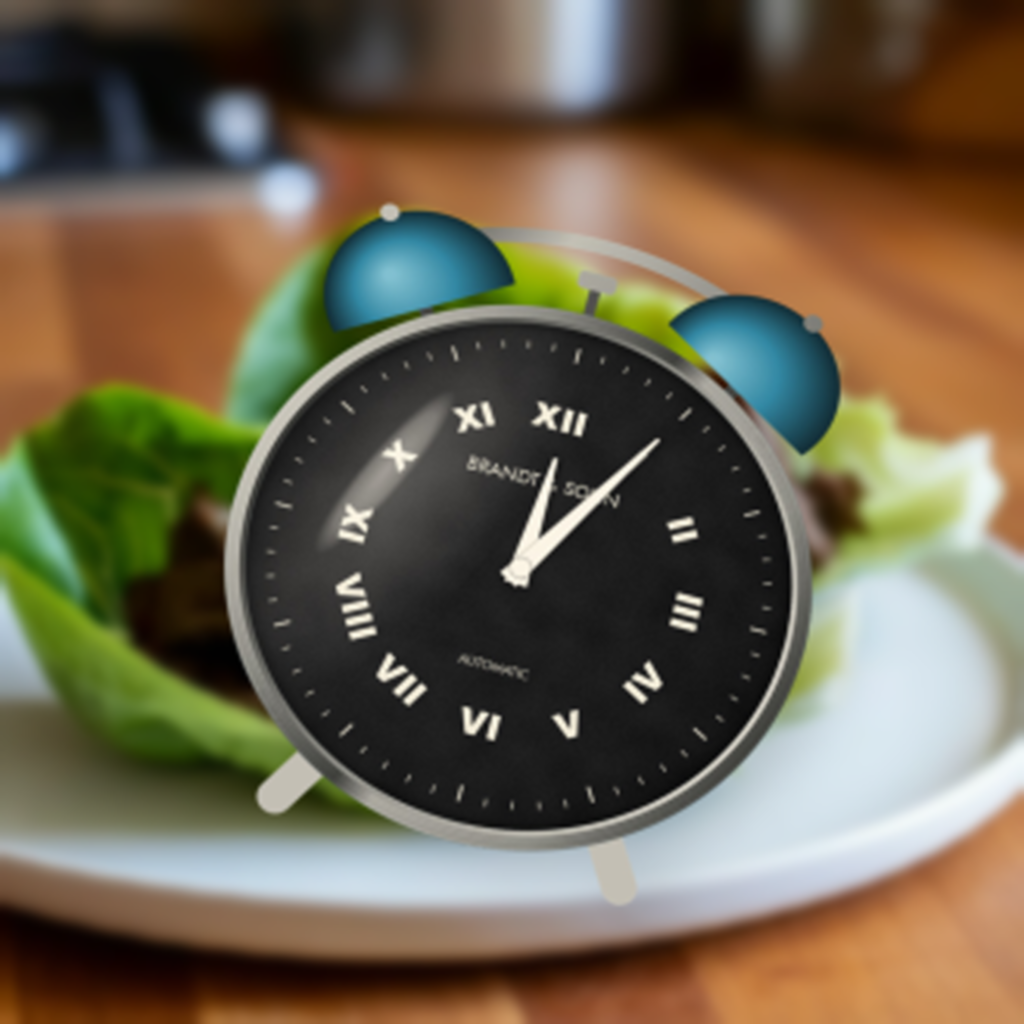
12.05
